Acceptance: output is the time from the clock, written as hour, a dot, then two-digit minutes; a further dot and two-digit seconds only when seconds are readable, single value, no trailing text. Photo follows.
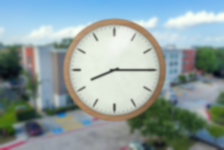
8.15
